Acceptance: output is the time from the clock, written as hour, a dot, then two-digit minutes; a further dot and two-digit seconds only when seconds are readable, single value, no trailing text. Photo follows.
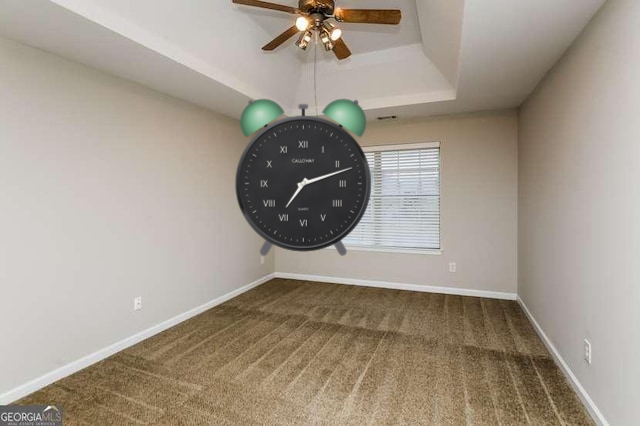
7.12
